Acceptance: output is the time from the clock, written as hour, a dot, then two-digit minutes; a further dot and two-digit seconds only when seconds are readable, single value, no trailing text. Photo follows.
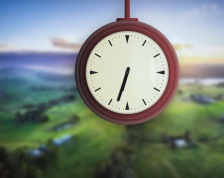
6.33
